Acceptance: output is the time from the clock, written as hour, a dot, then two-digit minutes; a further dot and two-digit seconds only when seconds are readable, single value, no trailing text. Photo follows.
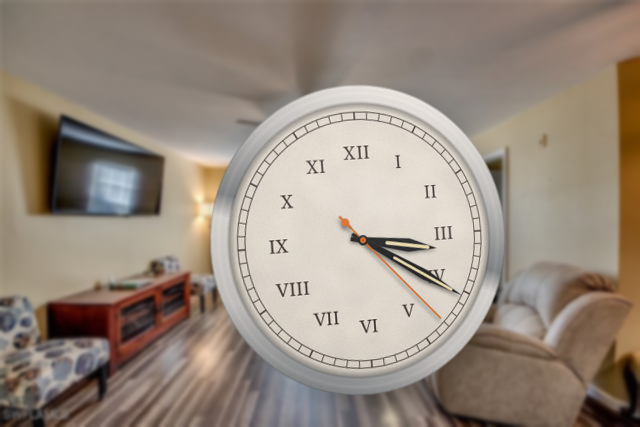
3.20.23
